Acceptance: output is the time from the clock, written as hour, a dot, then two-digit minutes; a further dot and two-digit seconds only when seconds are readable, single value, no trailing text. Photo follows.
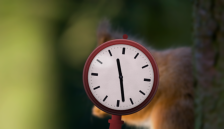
11.28
